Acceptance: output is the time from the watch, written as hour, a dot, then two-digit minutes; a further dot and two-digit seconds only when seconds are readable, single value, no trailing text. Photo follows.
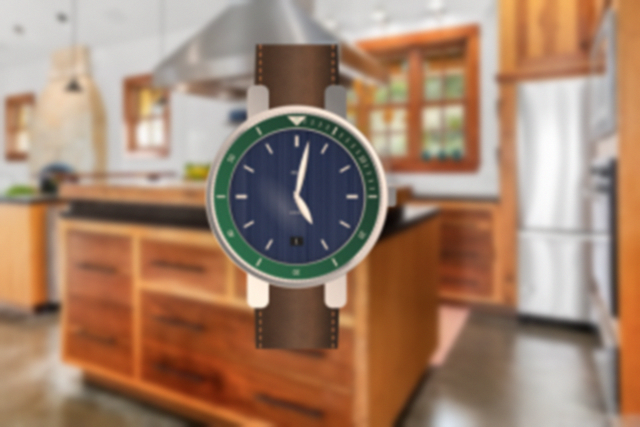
5.02
